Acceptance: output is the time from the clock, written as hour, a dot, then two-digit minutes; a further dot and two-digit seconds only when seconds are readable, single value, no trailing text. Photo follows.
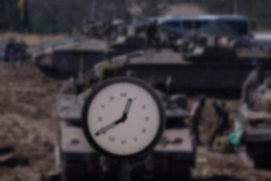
12.40
